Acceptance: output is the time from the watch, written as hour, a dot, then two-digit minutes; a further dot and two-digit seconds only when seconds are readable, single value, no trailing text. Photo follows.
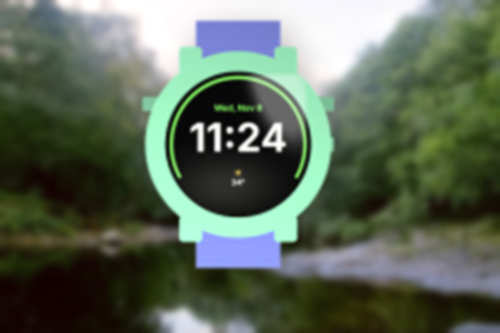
11.24
